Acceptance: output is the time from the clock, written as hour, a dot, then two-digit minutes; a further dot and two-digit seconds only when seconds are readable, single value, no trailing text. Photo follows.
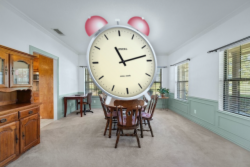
11.13
